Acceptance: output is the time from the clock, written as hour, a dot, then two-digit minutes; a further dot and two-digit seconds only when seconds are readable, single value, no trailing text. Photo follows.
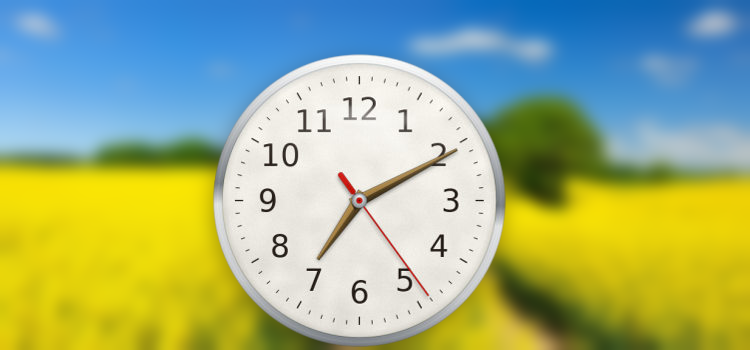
7.10.24
